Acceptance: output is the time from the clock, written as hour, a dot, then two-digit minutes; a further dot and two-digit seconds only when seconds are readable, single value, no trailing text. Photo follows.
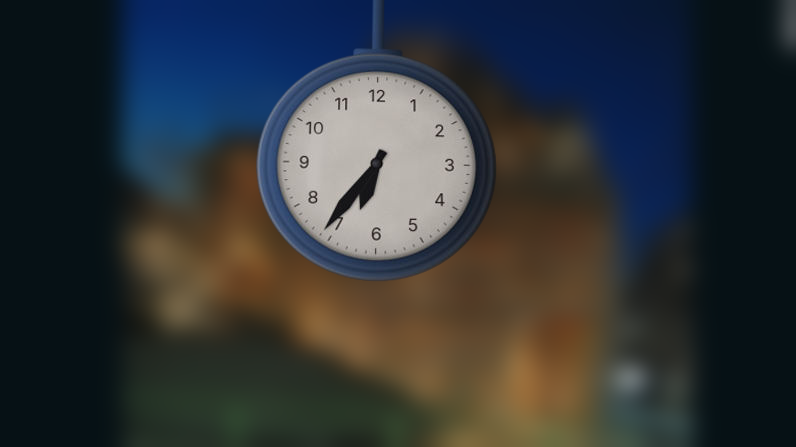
6.36
